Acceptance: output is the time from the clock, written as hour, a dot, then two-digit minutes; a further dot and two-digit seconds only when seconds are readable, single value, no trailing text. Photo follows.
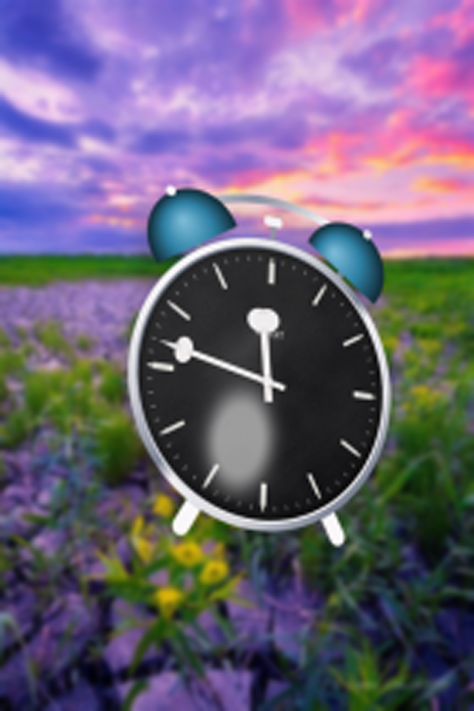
11.47
